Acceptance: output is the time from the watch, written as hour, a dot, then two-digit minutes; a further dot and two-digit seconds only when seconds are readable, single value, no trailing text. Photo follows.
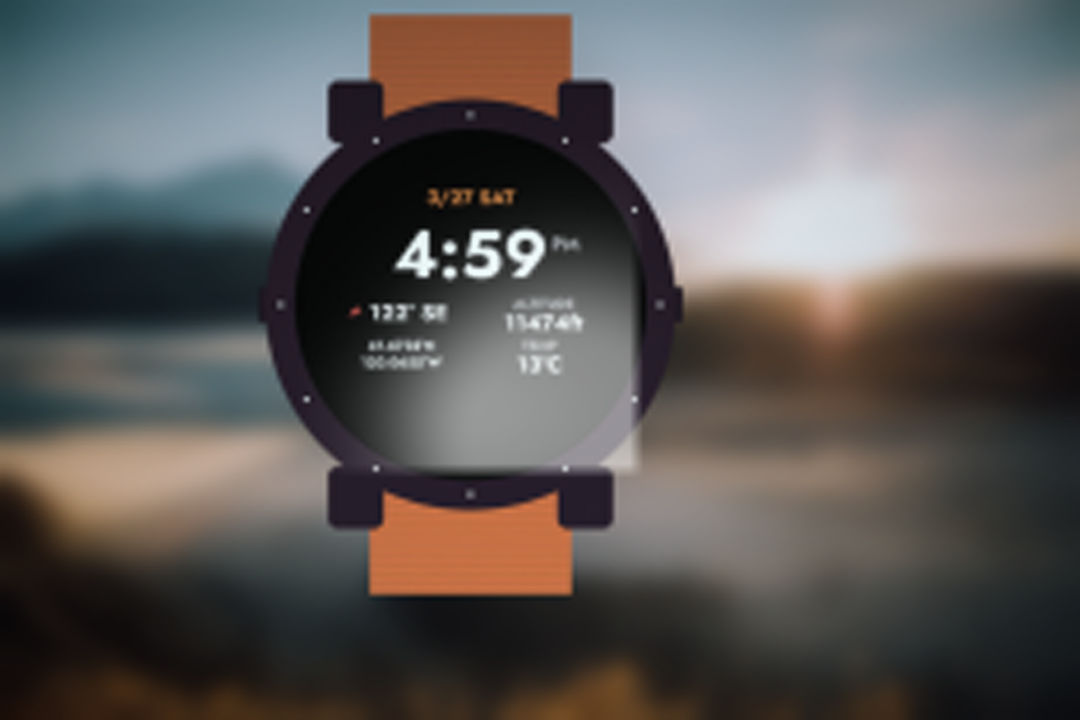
4.59
